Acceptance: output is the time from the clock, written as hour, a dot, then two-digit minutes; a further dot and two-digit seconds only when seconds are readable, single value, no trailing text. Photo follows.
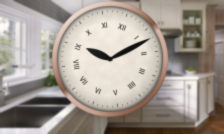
9.07
